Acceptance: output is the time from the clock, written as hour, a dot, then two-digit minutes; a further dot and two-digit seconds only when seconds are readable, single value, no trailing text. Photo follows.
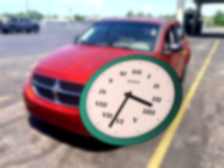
3.32
